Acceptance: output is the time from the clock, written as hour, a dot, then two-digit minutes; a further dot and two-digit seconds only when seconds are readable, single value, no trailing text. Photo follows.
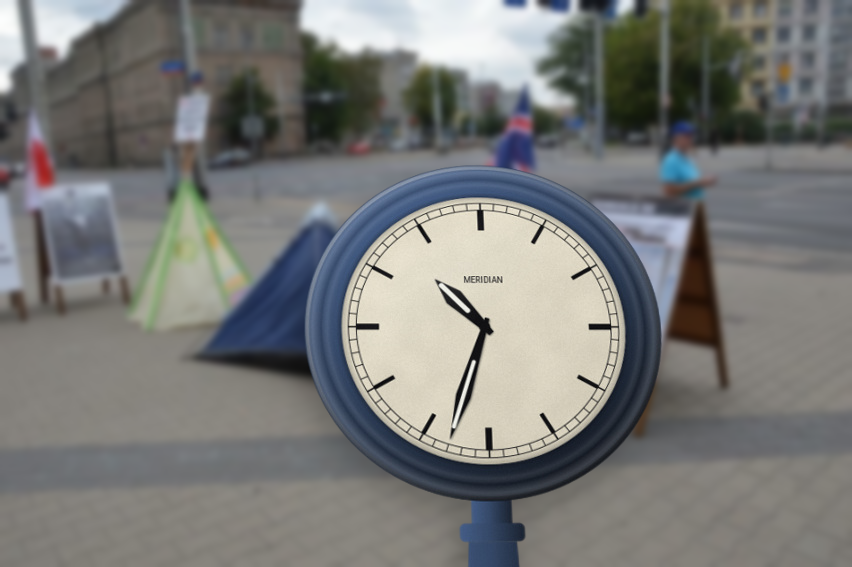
10.33
